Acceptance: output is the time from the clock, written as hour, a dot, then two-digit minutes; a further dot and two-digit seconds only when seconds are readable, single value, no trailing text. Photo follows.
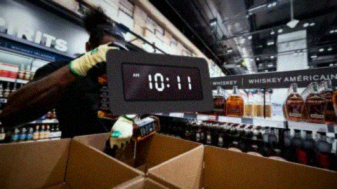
10.11
